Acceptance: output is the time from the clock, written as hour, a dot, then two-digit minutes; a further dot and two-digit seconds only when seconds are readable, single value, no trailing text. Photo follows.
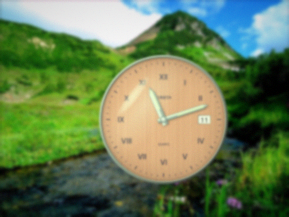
11.12
